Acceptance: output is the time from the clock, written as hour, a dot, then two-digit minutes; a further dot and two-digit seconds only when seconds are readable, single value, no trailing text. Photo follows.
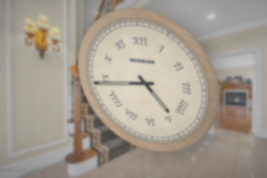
4.44
